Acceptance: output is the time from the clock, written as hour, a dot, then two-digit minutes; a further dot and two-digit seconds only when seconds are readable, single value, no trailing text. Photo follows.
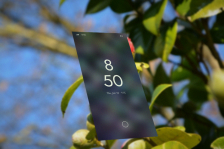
8.50
